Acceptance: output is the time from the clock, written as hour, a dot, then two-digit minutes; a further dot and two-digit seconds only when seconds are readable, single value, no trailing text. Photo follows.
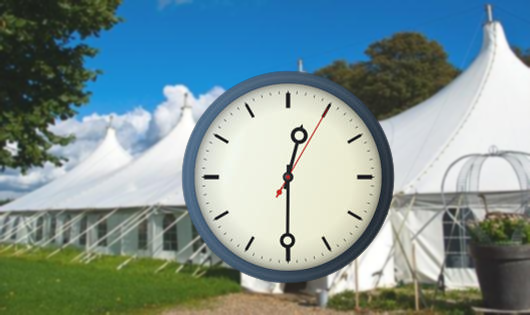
12.30.05
